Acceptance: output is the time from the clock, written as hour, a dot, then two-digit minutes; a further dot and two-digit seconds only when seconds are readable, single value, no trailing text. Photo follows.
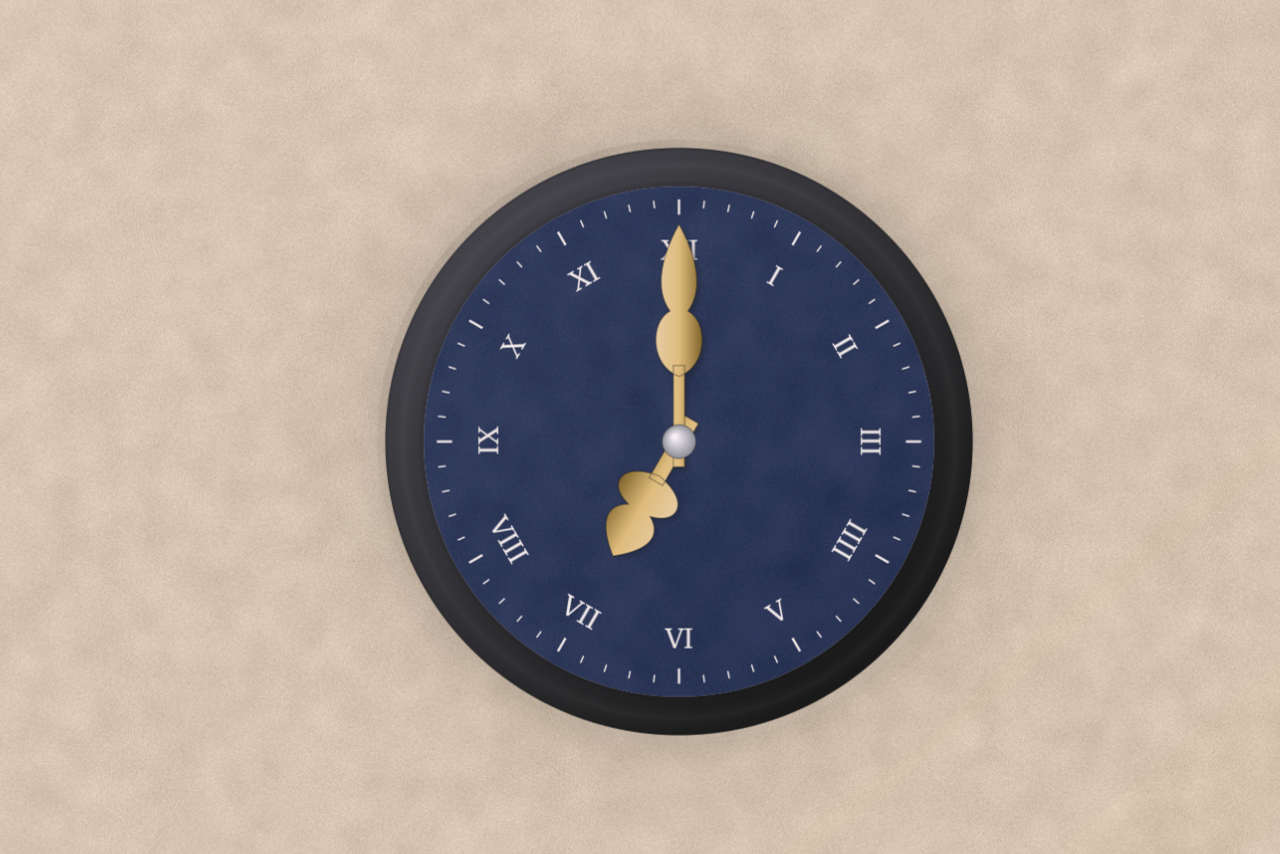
7.00
